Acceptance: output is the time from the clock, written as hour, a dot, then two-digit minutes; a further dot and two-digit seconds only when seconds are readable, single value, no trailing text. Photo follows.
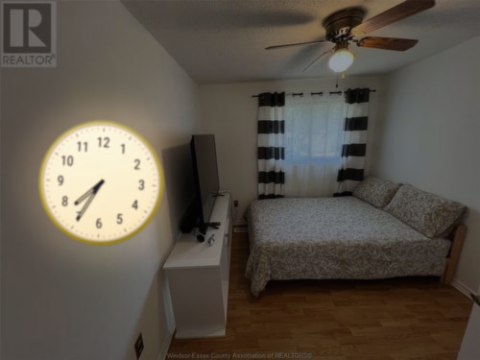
7.35
